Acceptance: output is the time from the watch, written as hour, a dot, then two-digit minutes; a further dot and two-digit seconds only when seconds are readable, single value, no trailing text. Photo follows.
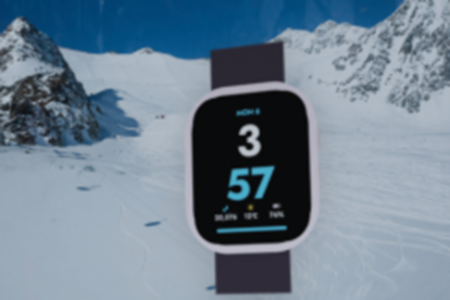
3.57
